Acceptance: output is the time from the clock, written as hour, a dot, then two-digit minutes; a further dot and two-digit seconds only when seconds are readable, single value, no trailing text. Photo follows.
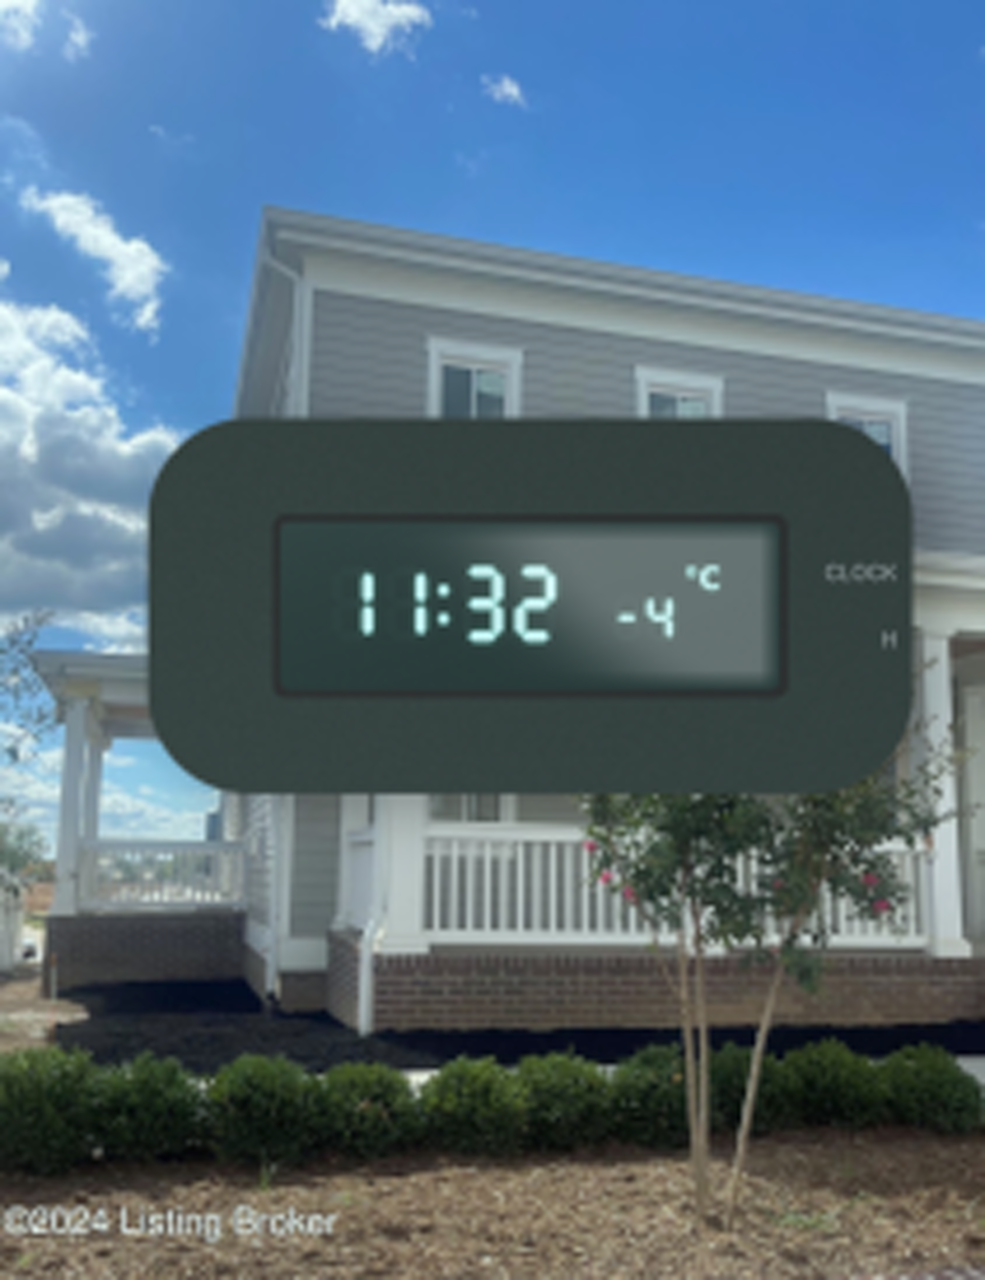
11.32
